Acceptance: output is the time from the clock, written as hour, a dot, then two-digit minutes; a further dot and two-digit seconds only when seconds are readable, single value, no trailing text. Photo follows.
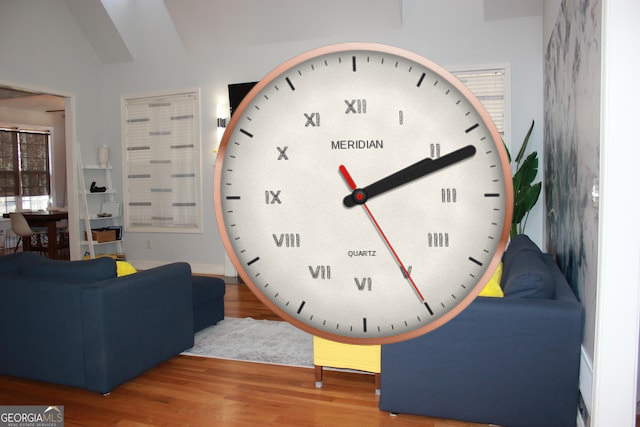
2.11.25
